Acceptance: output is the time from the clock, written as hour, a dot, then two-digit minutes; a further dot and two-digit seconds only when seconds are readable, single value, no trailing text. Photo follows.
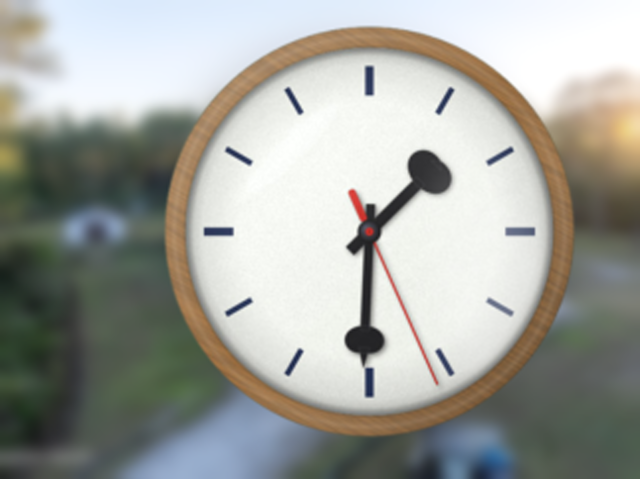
1.30.26
